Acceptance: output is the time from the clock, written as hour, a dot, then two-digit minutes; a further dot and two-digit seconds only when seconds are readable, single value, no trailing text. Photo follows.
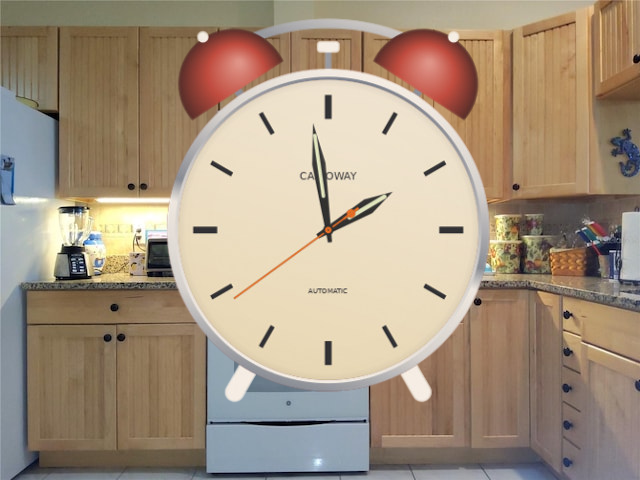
1.58.39
